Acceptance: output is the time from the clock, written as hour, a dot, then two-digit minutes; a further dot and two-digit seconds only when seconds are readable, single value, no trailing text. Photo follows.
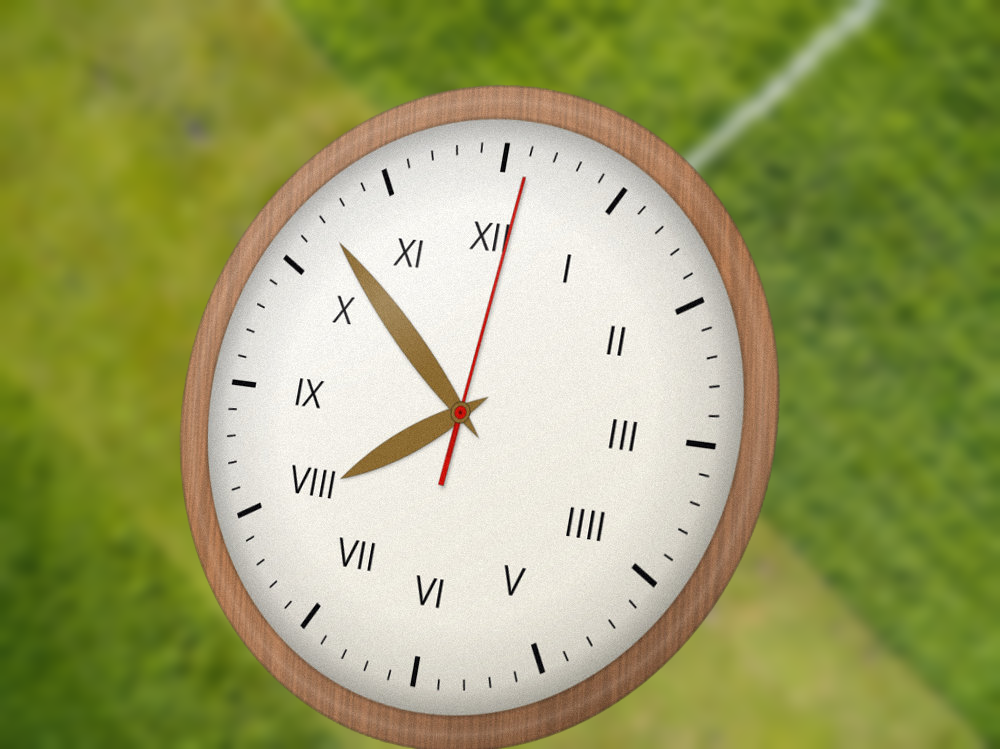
7.52.01
